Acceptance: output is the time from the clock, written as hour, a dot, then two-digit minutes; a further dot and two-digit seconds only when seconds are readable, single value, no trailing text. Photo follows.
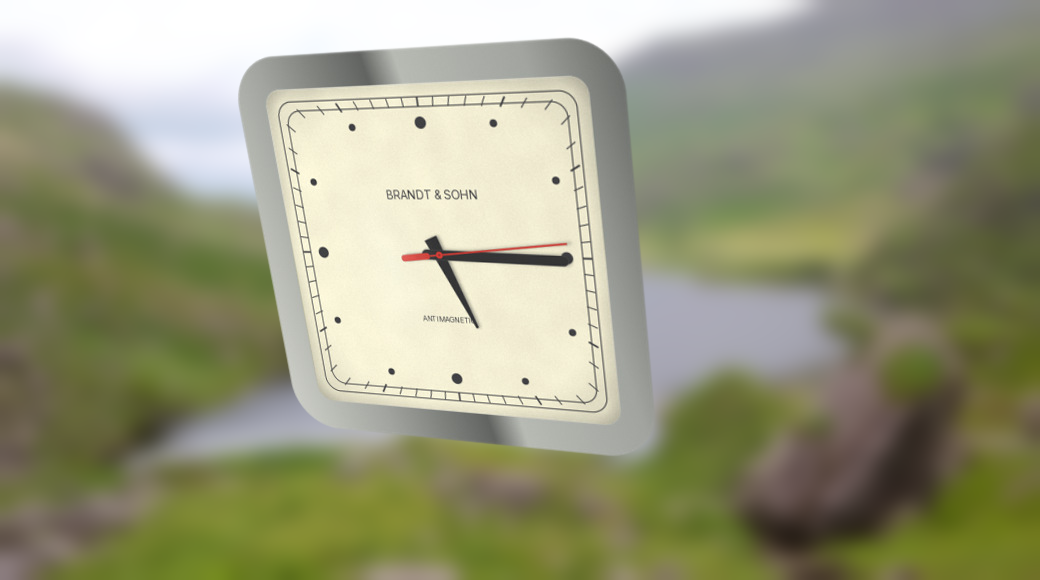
5.15.14
